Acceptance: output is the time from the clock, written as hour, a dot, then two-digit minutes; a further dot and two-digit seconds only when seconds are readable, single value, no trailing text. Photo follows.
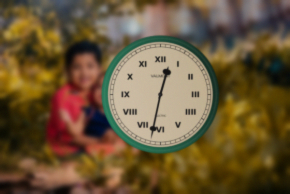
12.32
